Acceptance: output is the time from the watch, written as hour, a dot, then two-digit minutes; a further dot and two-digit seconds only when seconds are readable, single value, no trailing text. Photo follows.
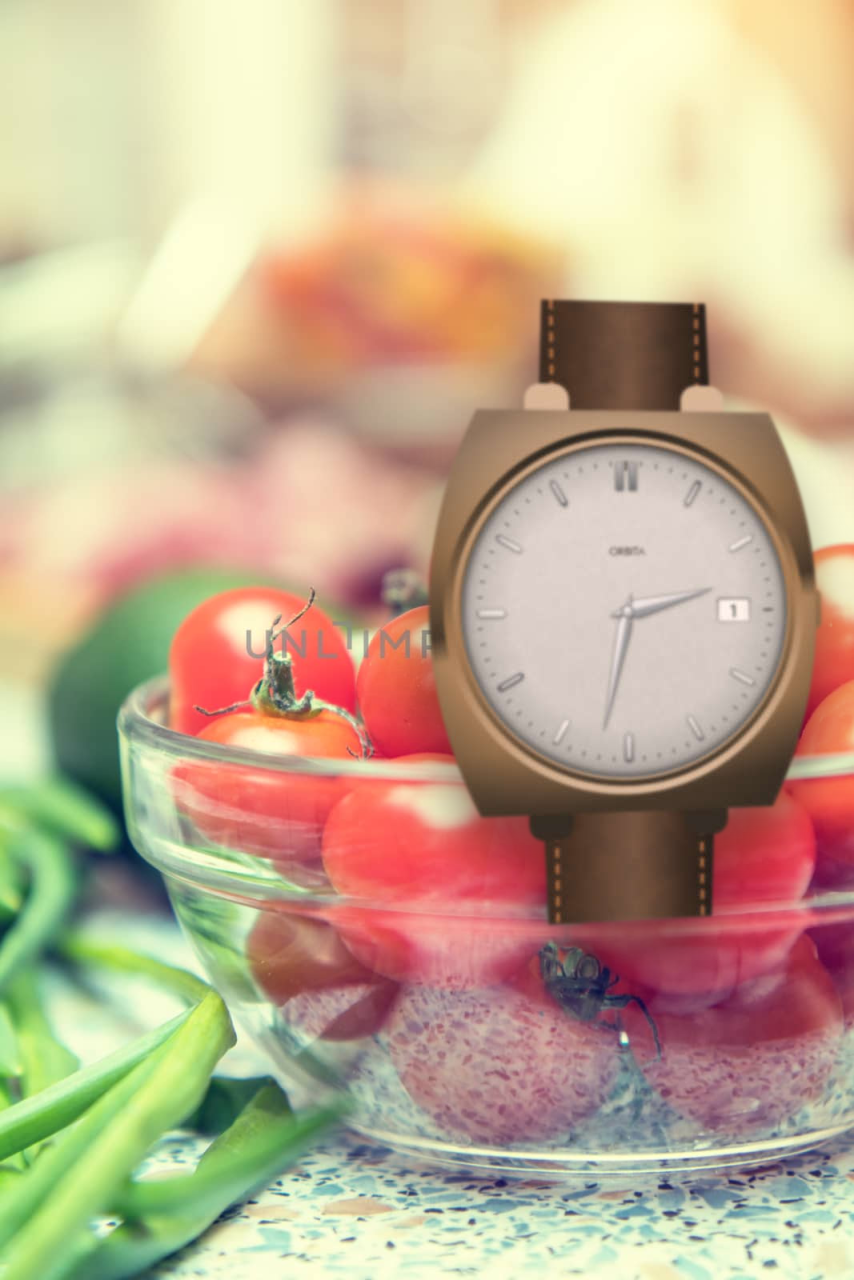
2.32
